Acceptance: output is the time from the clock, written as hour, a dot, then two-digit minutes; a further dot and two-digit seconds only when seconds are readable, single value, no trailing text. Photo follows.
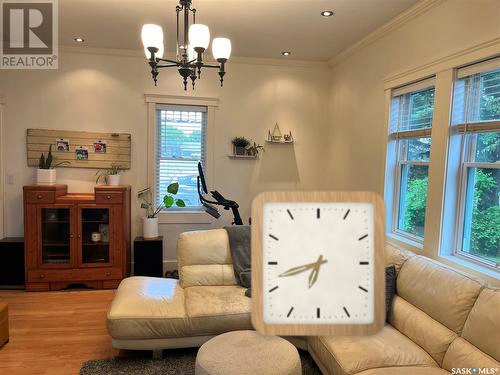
6.42
